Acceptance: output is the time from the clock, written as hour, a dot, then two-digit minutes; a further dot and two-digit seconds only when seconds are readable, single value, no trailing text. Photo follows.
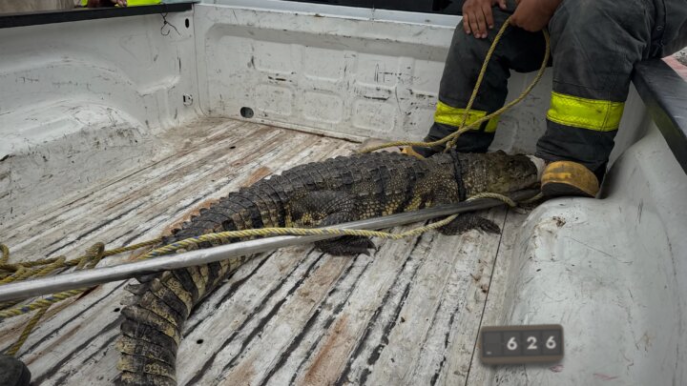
6.26
